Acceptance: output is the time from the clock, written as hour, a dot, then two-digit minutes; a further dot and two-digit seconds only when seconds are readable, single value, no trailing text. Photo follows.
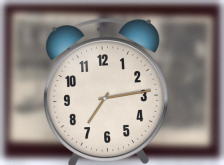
7.14
